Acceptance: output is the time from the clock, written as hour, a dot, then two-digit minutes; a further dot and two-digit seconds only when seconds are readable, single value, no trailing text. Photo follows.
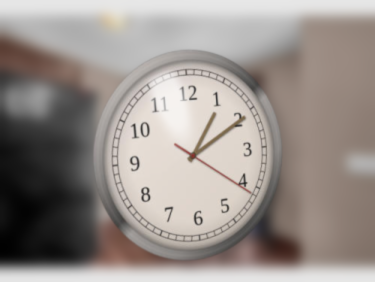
1.10.21
